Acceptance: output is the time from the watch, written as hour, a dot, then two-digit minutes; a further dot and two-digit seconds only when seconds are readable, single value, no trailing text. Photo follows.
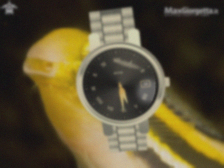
5.30
